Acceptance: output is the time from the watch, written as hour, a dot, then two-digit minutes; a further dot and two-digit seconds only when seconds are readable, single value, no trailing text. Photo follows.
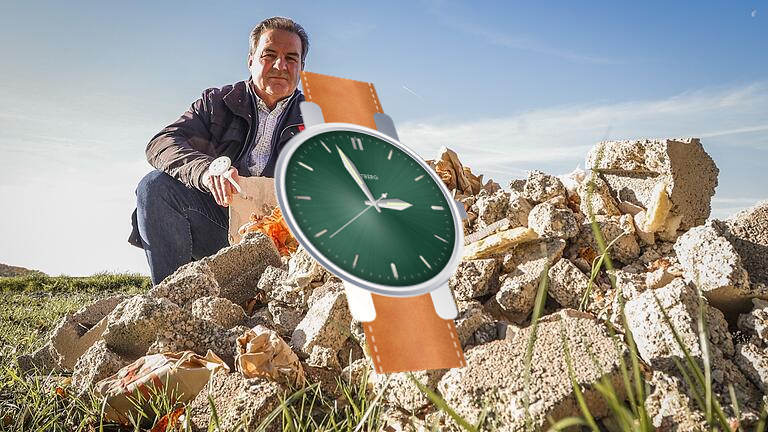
2.56.39
